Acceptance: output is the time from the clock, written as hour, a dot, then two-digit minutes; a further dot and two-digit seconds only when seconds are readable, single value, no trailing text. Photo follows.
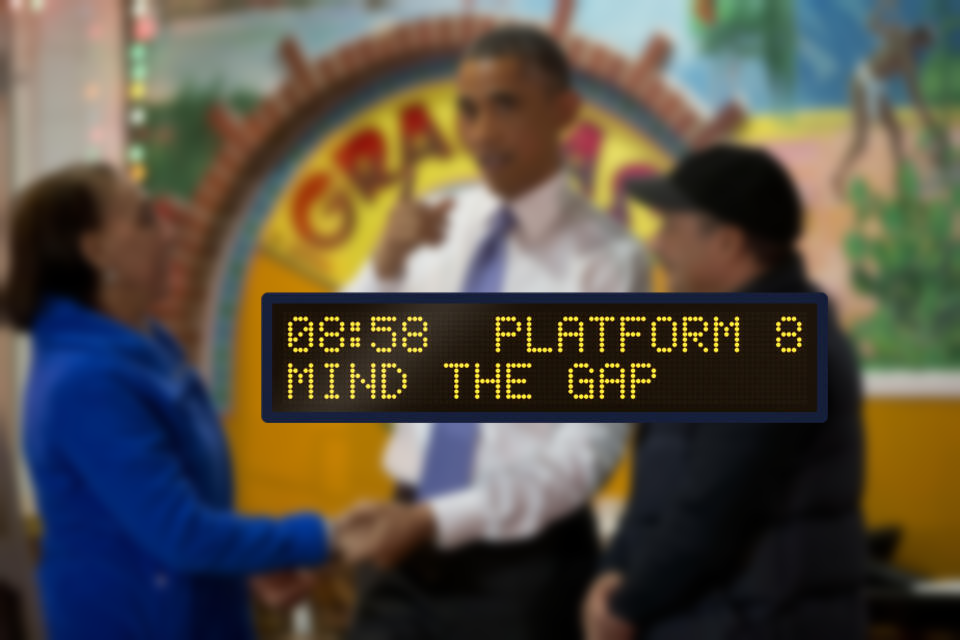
8.58
